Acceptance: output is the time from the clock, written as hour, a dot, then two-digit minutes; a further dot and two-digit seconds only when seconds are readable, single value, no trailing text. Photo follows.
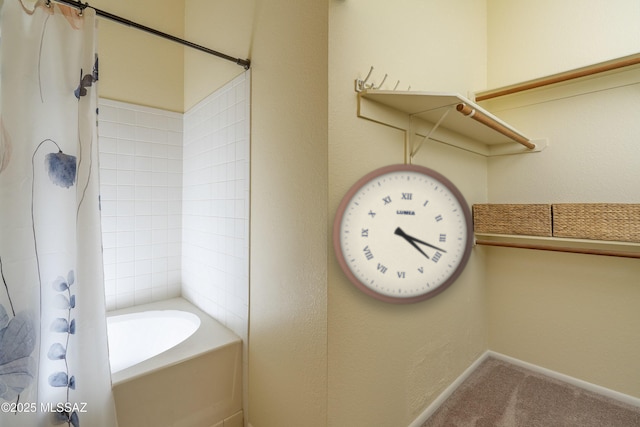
4.18
